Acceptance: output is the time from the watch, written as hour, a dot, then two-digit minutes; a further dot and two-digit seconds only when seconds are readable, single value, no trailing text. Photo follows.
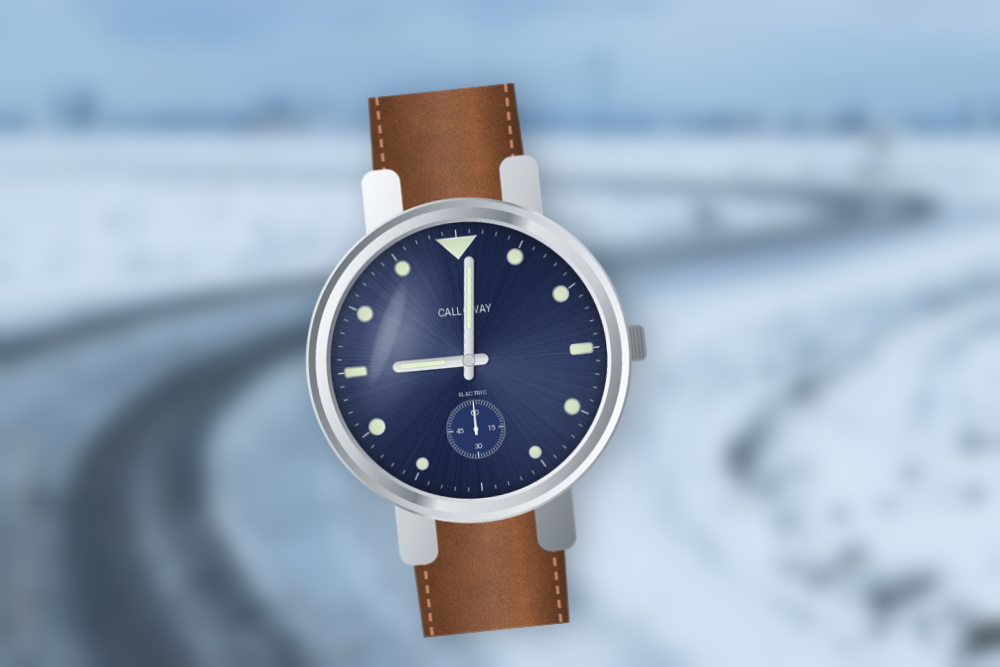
9.01
